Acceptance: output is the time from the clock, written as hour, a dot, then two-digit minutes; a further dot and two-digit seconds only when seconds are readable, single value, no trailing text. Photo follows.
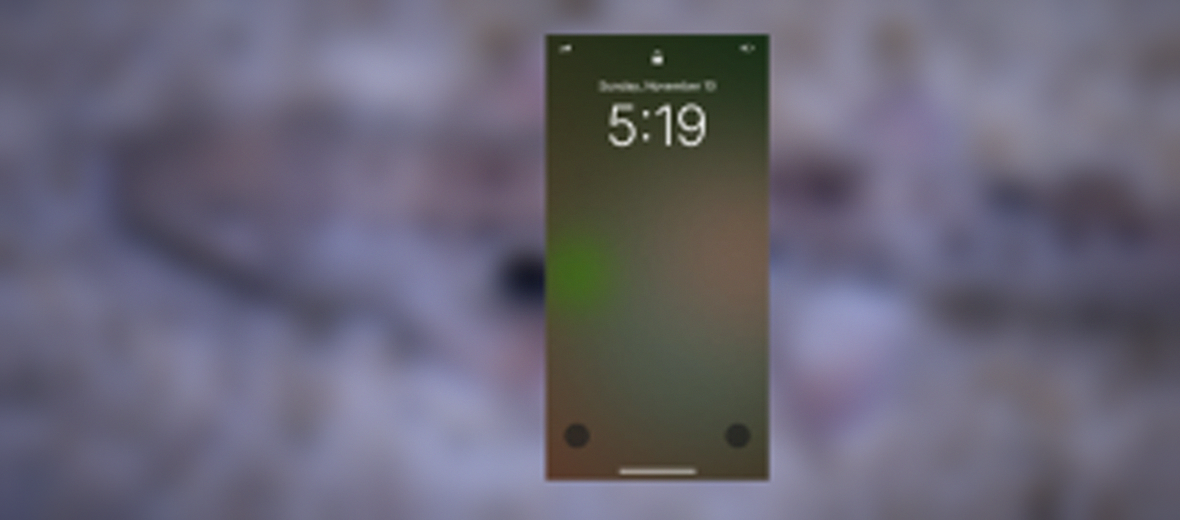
5.19
